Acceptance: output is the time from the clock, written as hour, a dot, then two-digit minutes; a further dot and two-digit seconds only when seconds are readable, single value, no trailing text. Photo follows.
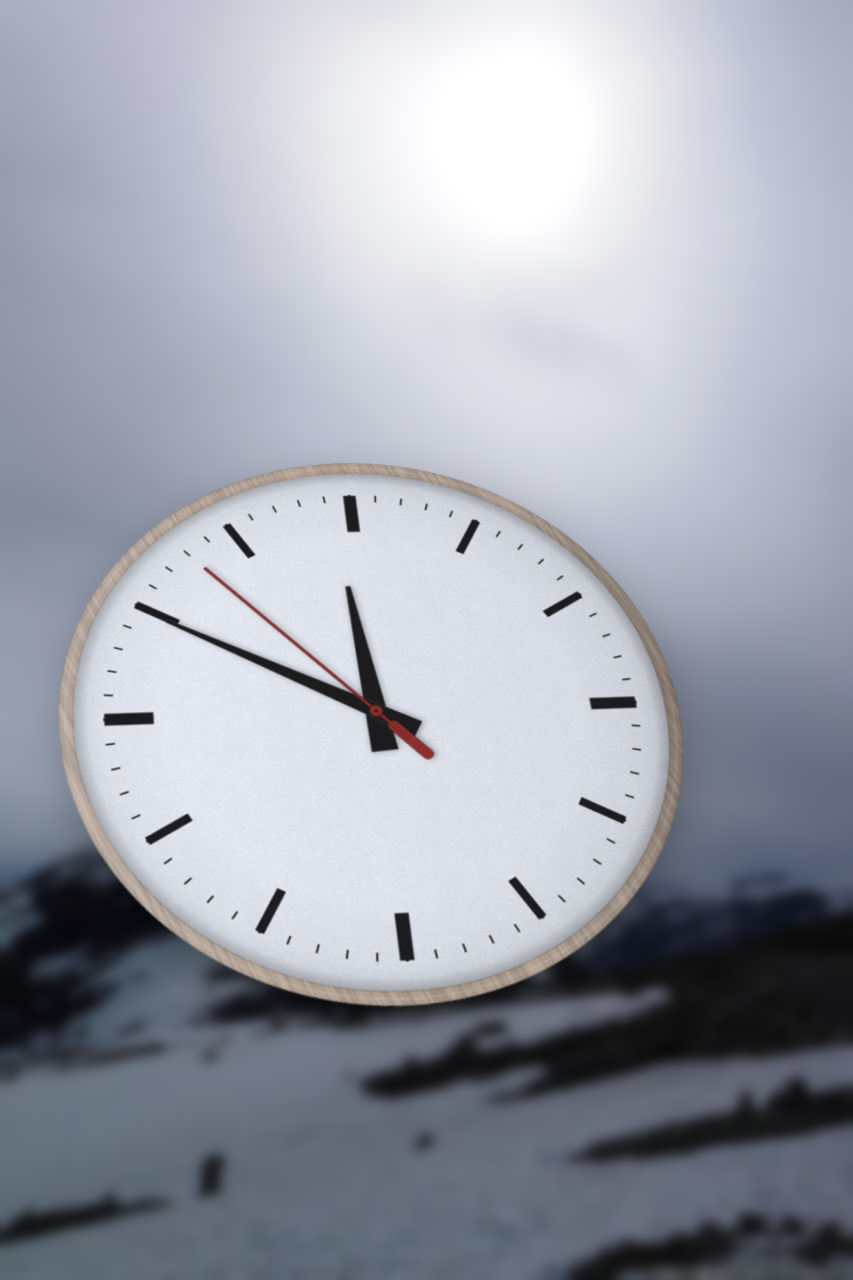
11.49.53
